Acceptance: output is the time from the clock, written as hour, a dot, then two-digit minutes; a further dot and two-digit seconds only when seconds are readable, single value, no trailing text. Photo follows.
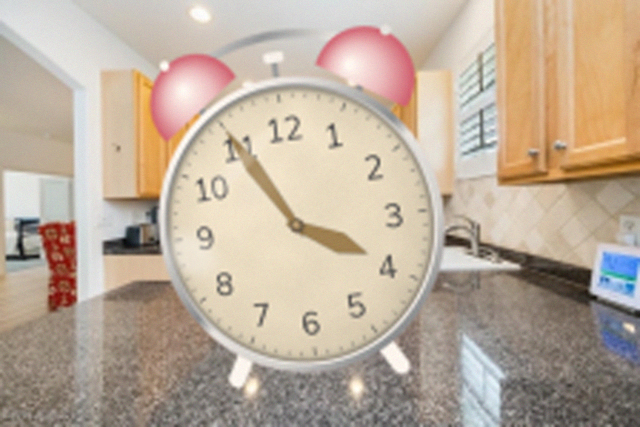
3.55
